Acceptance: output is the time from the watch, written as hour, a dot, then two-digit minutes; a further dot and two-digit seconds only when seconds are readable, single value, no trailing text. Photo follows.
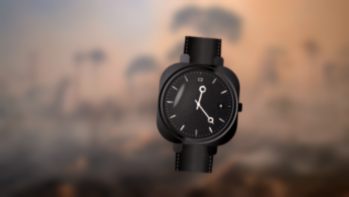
12.23
